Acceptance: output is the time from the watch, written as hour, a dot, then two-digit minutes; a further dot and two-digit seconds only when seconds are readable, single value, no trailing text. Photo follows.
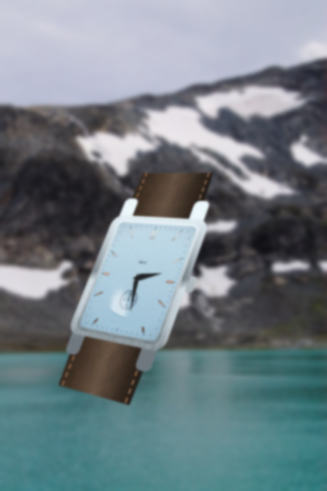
2.28
